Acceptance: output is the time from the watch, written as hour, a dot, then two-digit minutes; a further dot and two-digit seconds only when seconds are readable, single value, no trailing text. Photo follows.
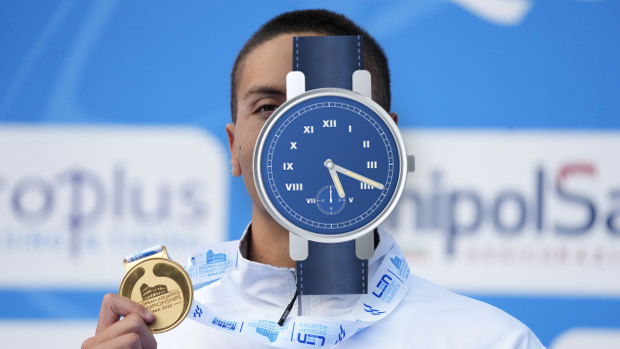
5.19
